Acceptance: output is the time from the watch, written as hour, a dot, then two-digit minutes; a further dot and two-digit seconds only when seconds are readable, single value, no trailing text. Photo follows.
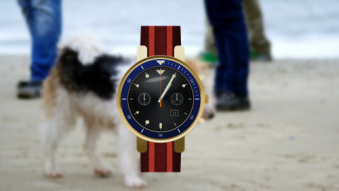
1.05
